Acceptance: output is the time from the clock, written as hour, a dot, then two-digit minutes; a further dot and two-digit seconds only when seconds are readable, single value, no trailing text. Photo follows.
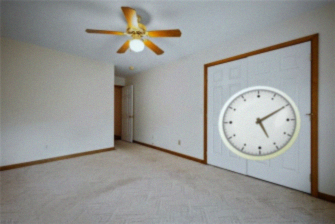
5.10
